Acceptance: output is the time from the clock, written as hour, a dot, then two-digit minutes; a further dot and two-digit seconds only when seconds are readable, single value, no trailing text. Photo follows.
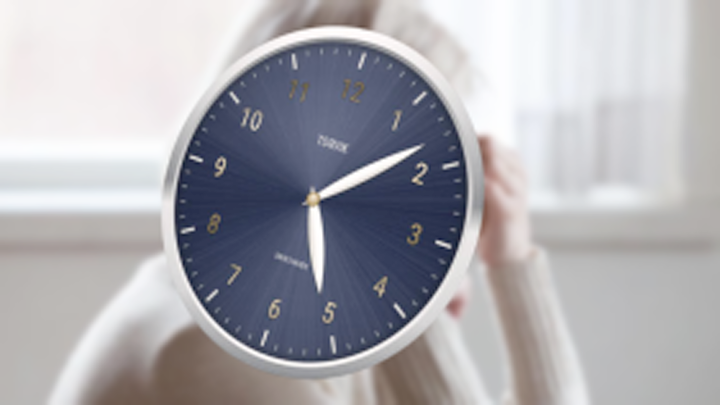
5.08
